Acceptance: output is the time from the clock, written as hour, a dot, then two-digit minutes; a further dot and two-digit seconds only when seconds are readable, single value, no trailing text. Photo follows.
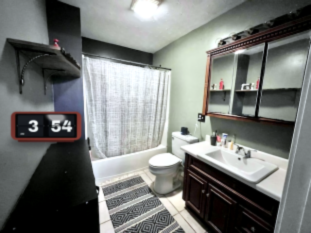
3.54
